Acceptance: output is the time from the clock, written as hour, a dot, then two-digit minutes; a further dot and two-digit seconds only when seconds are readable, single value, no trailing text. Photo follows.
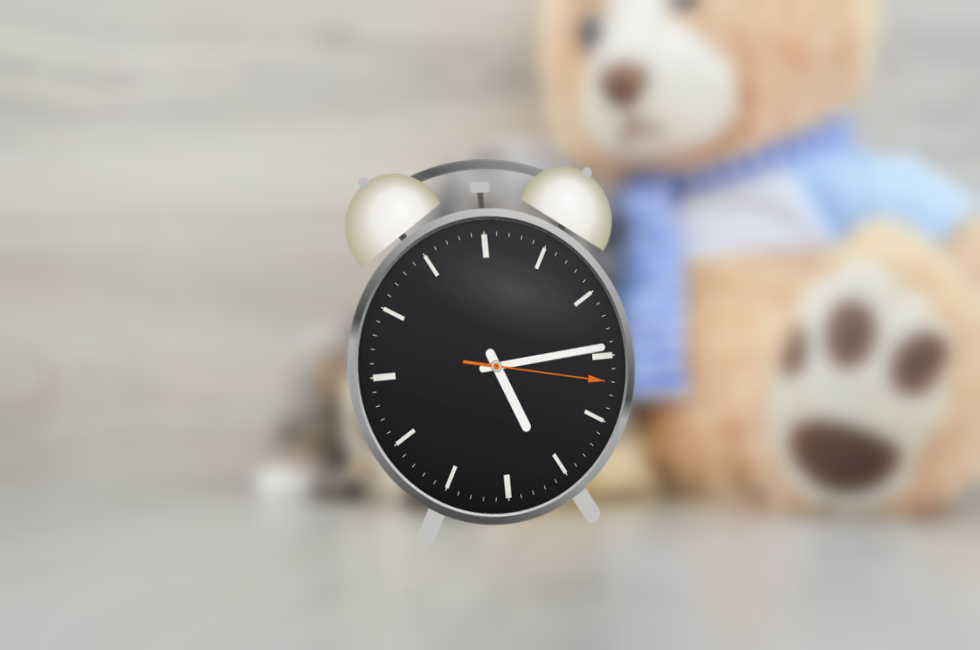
5.14.17
